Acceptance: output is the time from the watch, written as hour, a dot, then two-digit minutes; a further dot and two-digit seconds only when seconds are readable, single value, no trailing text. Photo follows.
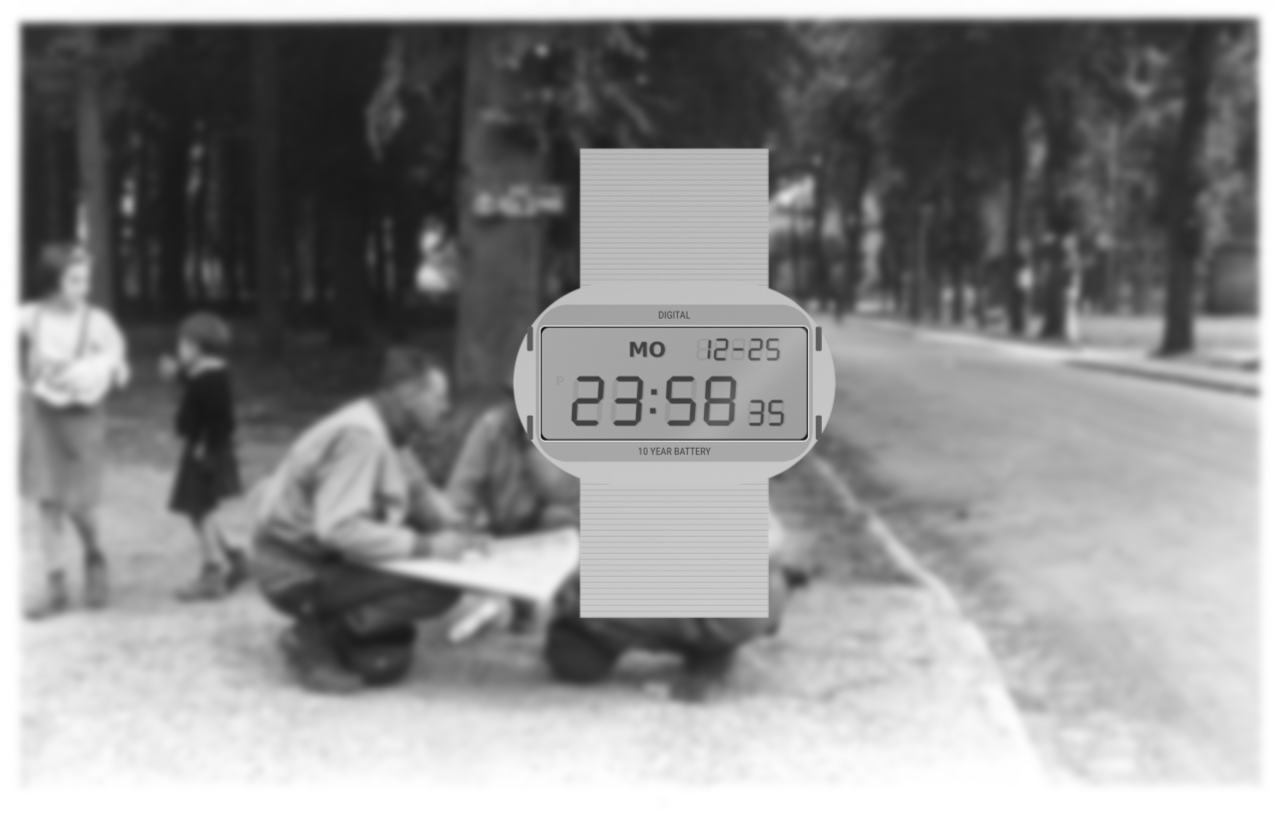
23.58.35
